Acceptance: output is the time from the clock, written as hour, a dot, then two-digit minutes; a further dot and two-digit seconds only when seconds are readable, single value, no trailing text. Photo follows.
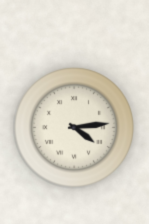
4.14
